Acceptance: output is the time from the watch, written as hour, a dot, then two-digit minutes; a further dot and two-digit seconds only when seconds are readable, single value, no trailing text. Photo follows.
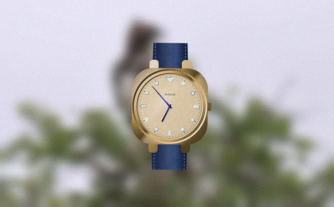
6.53
